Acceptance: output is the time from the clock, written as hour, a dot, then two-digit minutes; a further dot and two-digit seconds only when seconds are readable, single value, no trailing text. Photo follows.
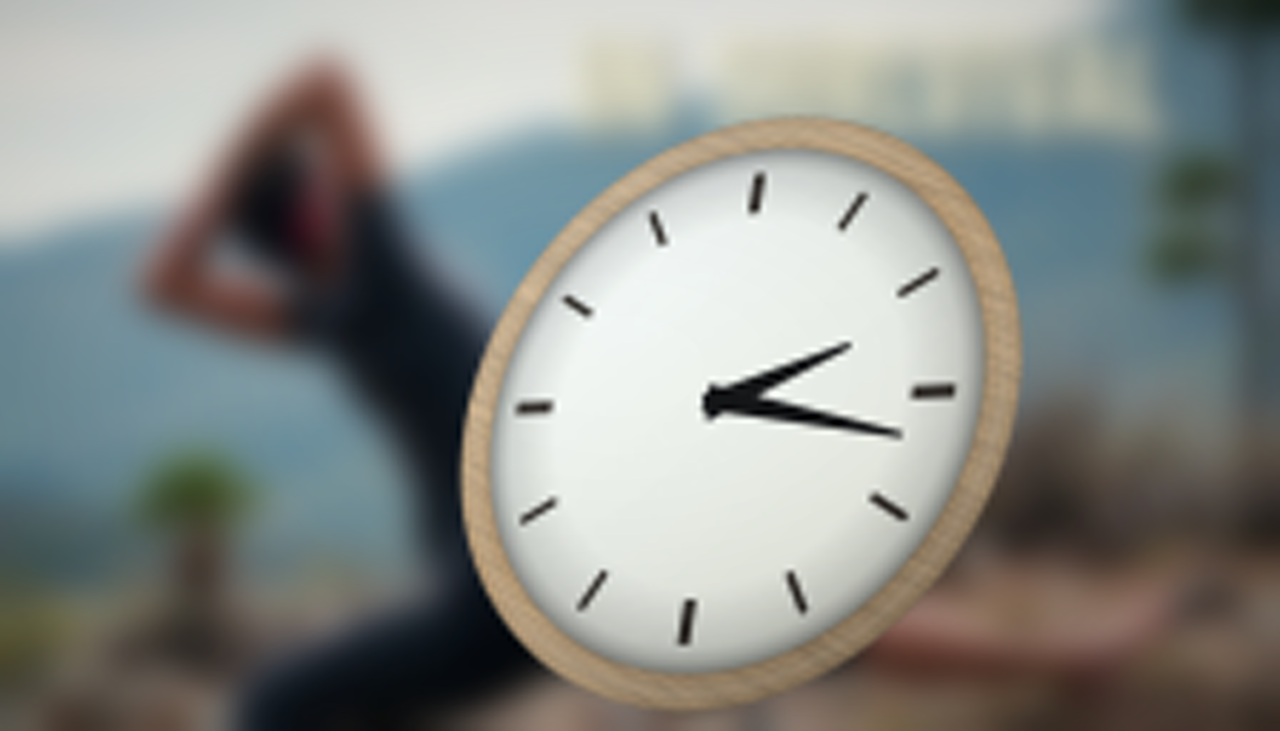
2.17
